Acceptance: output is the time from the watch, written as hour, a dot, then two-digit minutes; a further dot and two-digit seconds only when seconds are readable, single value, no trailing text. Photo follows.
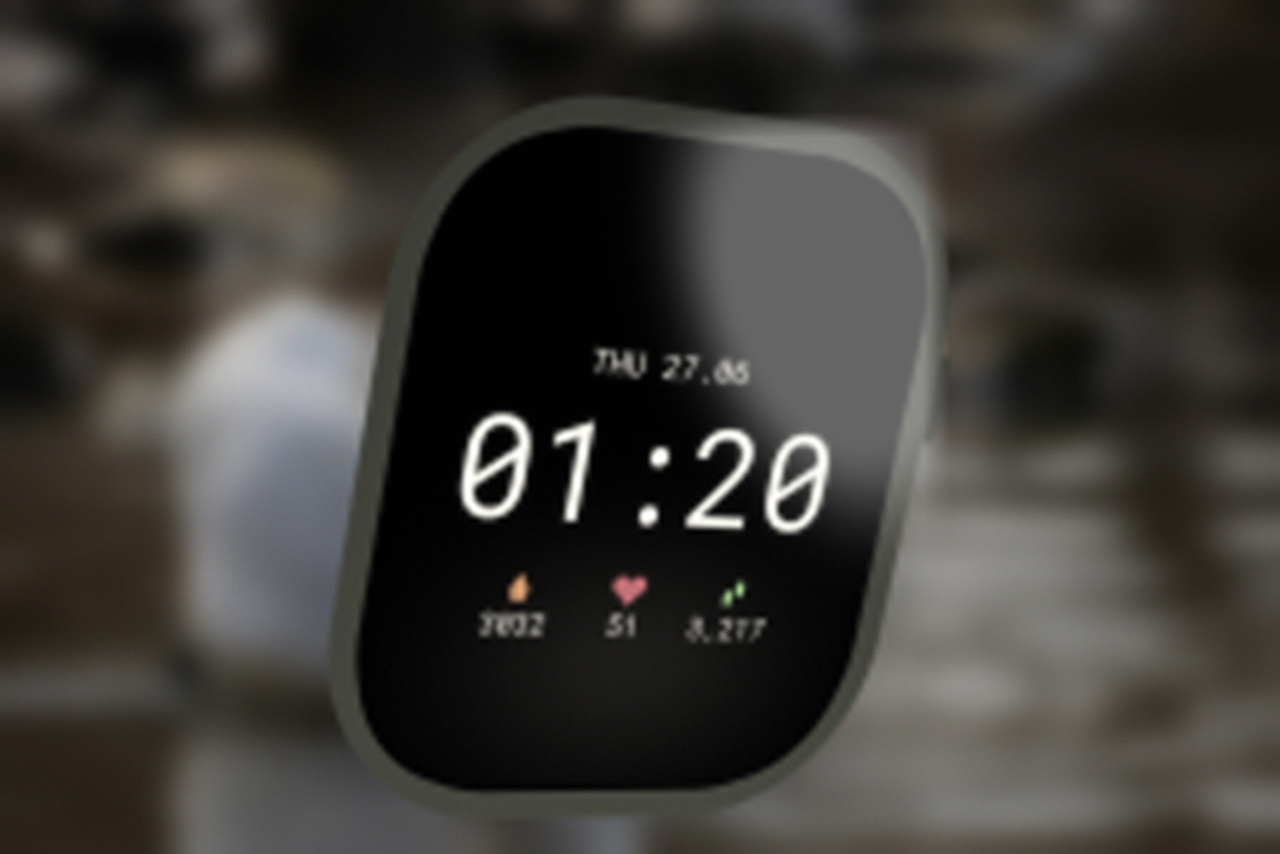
1.20
